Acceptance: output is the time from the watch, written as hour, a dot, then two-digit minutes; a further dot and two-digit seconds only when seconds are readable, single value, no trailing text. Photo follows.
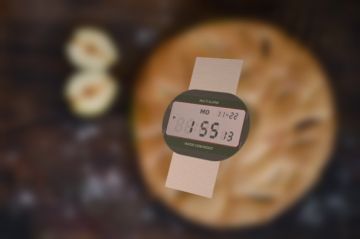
1.55.13
